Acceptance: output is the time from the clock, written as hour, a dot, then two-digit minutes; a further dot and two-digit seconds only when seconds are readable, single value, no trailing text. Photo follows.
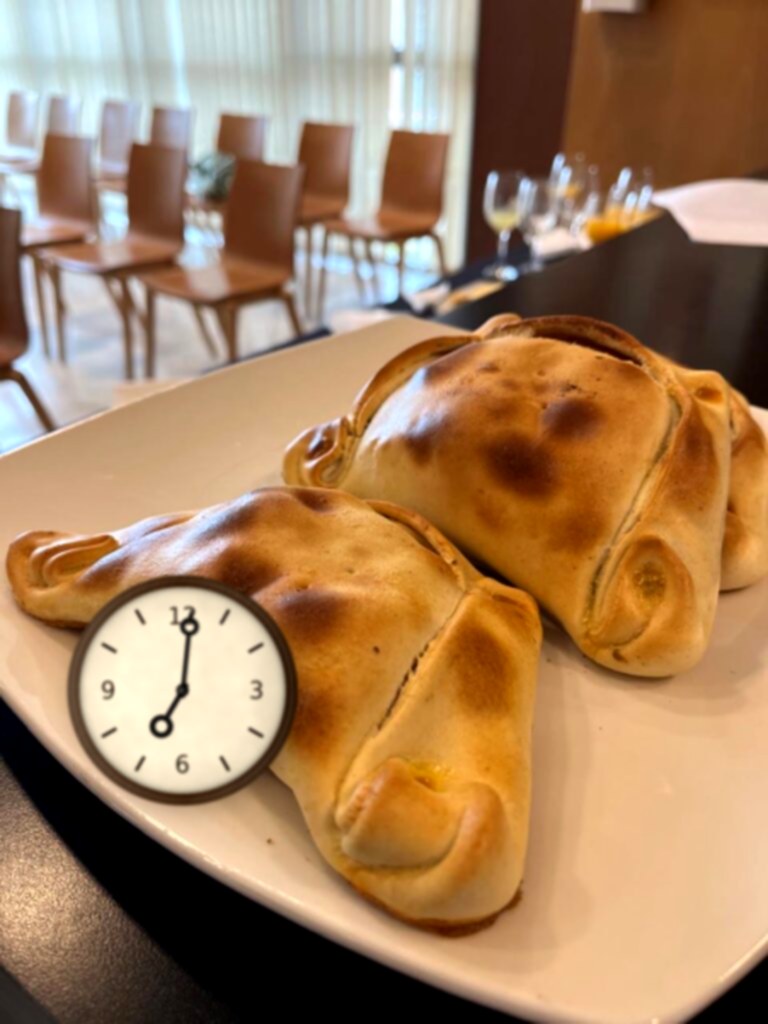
7.01
